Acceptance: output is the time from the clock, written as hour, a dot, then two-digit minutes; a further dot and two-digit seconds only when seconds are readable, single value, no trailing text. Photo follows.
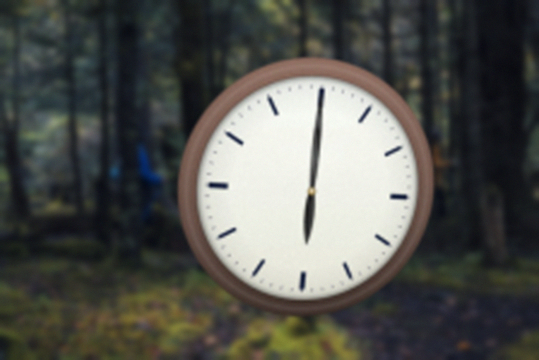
6.00
